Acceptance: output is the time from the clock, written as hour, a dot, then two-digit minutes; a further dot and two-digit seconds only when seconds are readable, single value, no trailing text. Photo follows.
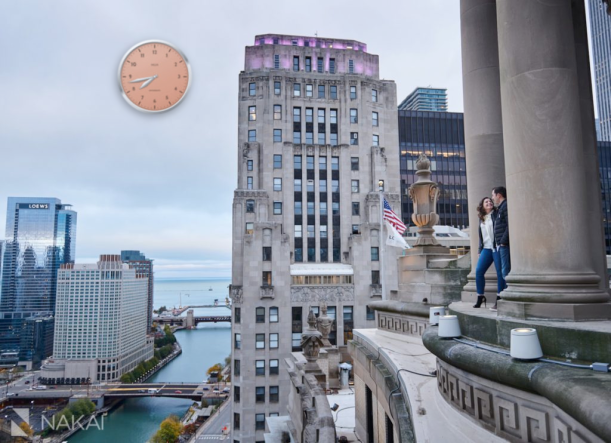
7.43
